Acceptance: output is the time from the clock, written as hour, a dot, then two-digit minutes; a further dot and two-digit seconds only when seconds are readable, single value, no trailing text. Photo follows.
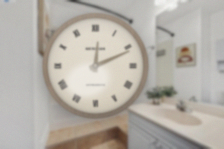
12.11
